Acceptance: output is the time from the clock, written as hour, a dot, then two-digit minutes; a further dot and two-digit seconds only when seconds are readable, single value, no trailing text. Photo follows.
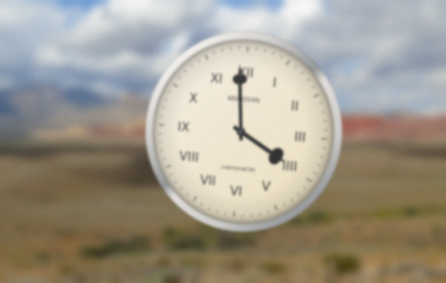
3.59
